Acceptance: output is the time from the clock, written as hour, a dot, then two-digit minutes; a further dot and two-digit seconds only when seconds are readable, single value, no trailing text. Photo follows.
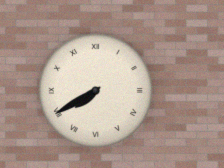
7.40
